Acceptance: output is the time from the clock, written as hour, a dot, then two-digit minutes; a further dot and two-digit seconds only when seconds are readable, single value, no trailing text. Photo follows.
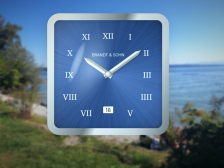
10.09
